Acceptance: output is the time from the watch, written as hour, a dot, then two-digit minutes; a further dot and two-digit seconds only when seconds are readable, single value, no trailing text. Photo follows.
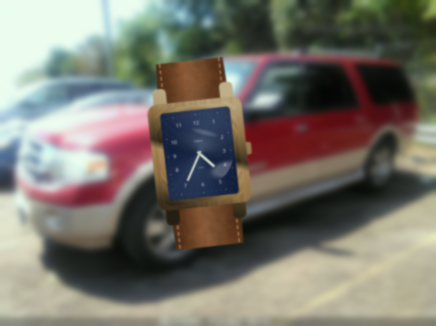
4.35
